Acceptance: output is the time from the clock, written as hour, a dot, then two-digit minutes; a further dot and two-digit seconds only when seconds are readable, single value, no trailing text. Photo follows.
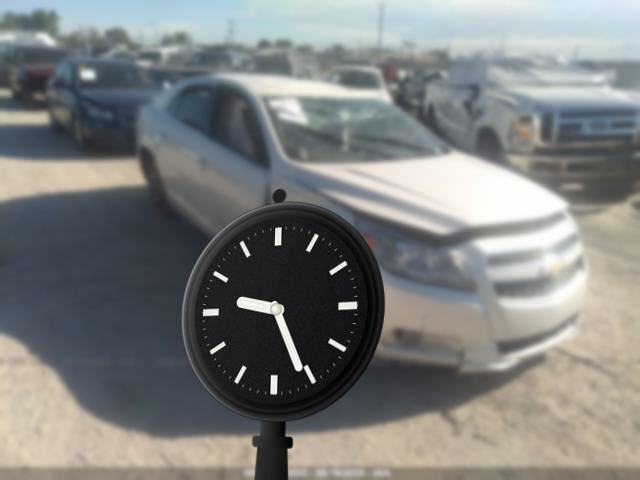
9.26
